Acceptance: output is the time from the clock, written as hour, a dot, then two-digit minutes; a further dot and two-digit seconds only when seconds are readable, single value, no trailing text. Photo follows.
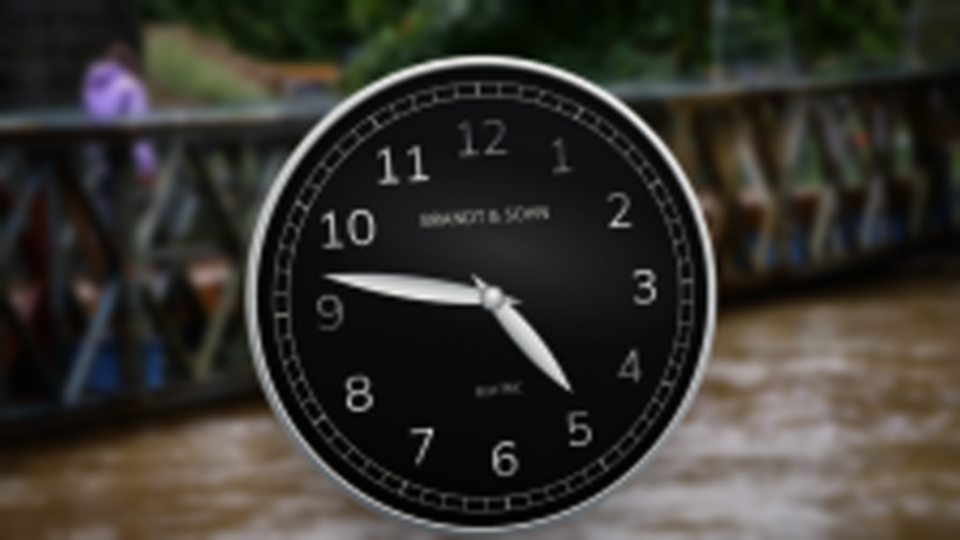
4.47
